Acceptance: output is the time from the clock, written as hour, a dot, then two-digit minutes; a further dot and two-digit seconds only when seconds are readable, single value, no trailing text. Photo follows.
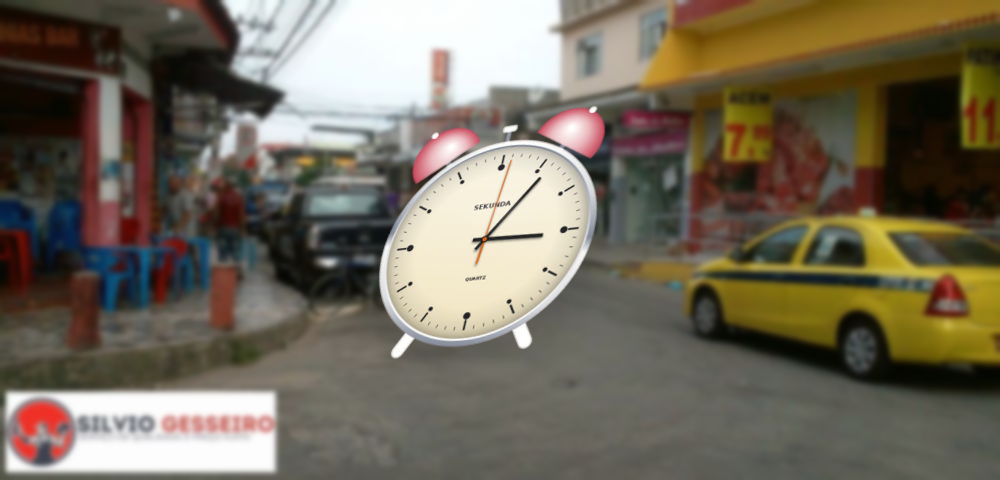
3.06.01
